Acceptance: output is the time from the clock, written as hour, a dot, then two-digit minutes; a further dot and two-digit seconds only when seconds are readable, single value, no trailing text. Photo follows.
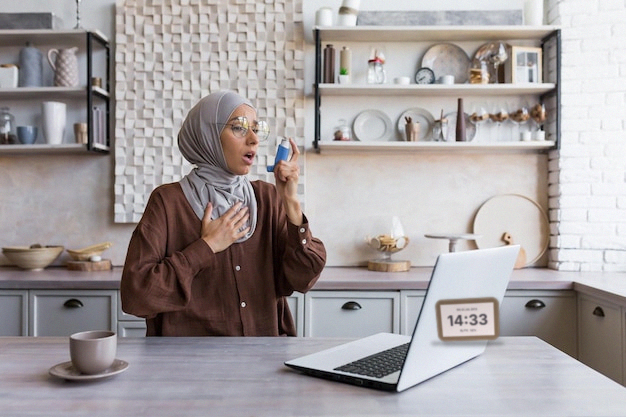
14.33
